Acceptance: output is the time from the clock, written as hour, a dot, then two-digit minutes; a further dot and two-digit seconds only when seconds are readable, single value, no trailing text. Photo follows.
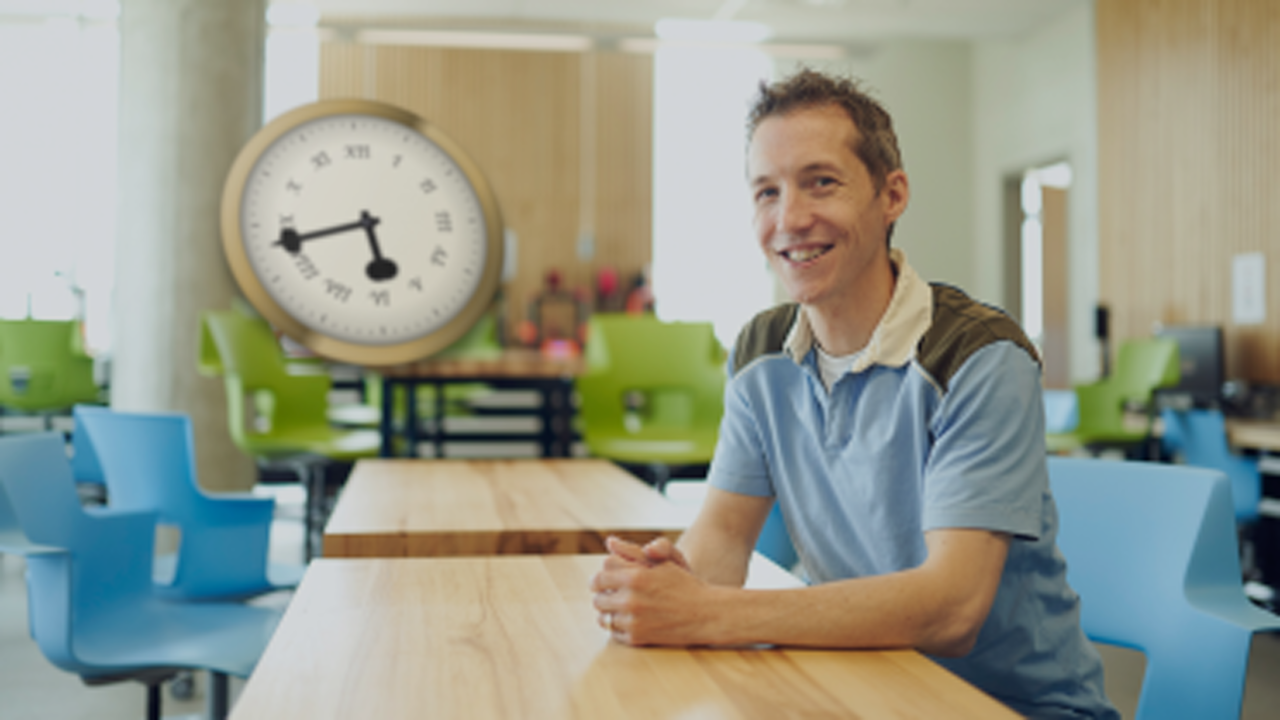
5.43
